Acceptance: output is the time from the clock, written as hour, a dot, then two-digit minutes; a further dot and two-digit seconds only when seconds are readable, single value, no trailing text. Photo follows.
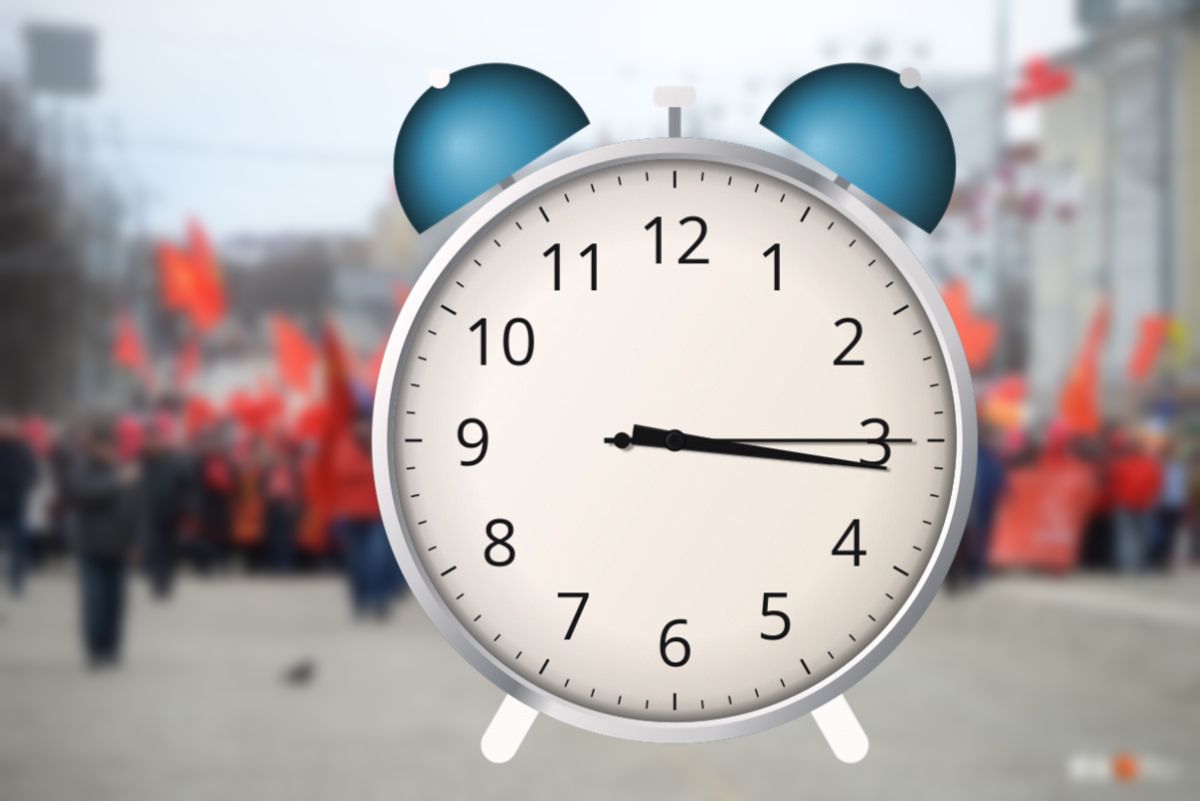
3.16.15
